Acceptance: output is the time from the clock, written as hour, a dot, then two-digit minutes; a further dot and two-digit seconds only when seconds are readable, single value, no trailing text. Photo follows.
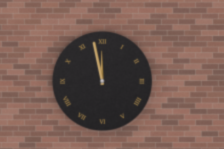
11.58
